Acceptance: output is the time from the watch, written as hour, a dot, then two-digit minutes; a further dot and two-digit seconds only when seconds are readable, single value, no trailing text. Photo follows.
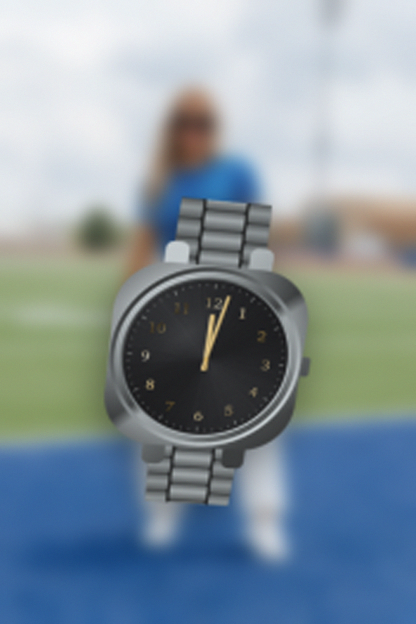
12.02
